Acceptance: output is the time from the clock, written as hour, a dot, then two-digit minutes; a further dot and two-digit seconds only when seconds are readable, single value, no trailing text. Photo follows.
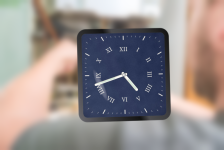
4.42
